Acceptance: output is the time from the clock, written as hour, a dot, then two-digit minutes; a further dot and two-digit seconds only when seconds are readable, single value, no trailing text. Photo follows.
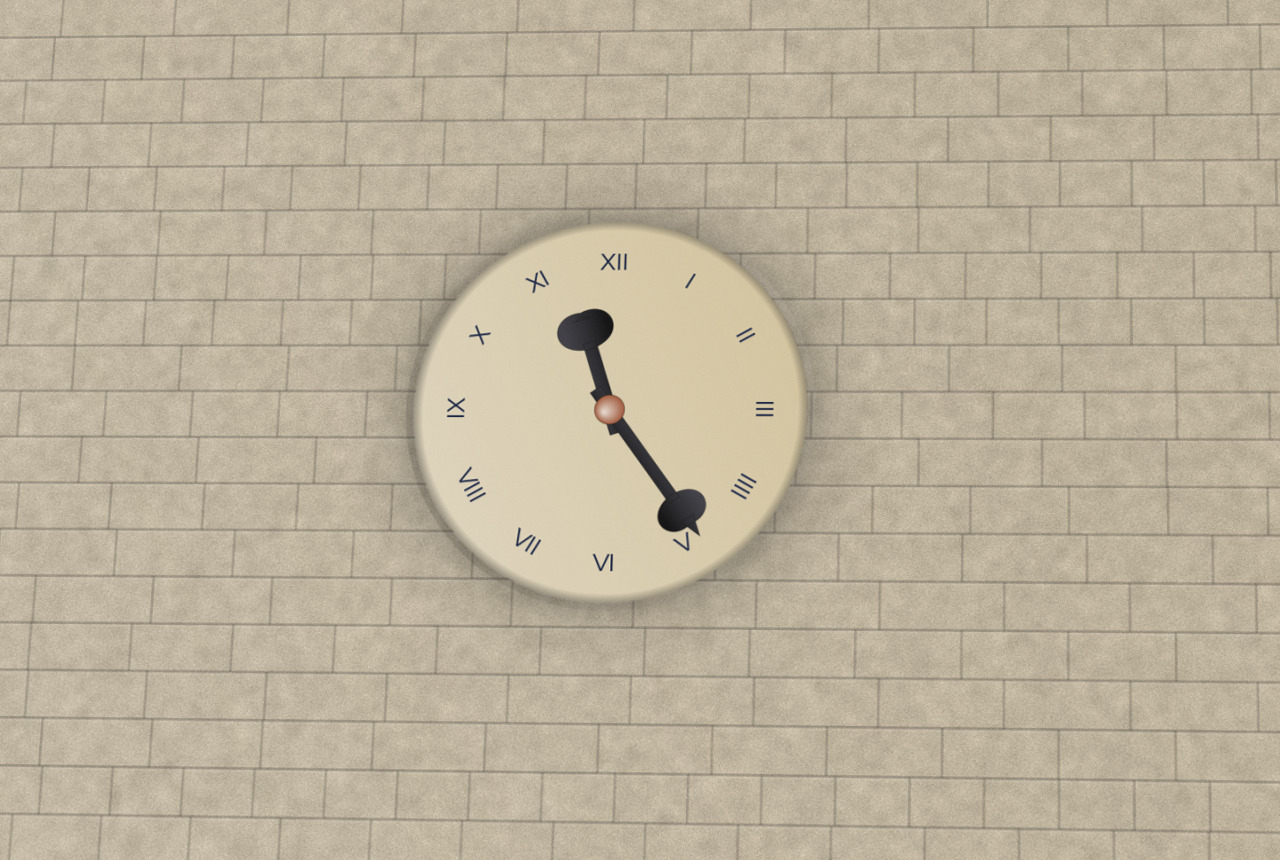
11.24
